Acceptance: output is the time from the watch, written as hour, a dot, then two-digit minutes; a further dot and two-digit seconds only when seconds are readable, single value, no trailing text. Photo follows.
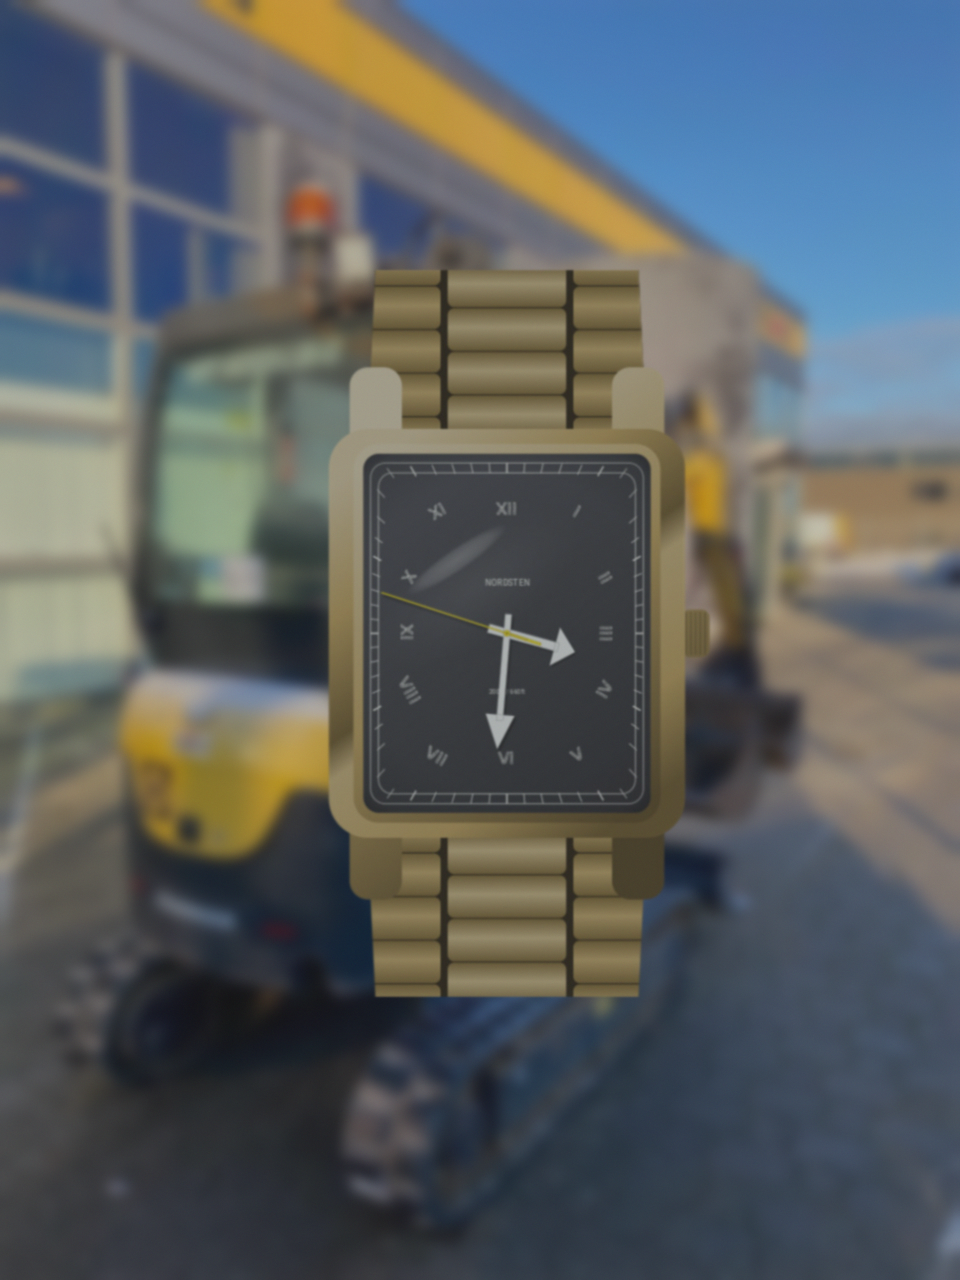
3.30.48
